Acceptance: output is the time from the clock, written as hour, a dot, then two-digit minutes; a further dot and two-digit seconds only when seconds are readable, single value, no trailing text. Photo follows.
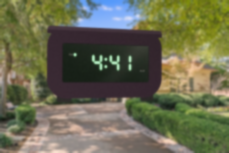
4.41
